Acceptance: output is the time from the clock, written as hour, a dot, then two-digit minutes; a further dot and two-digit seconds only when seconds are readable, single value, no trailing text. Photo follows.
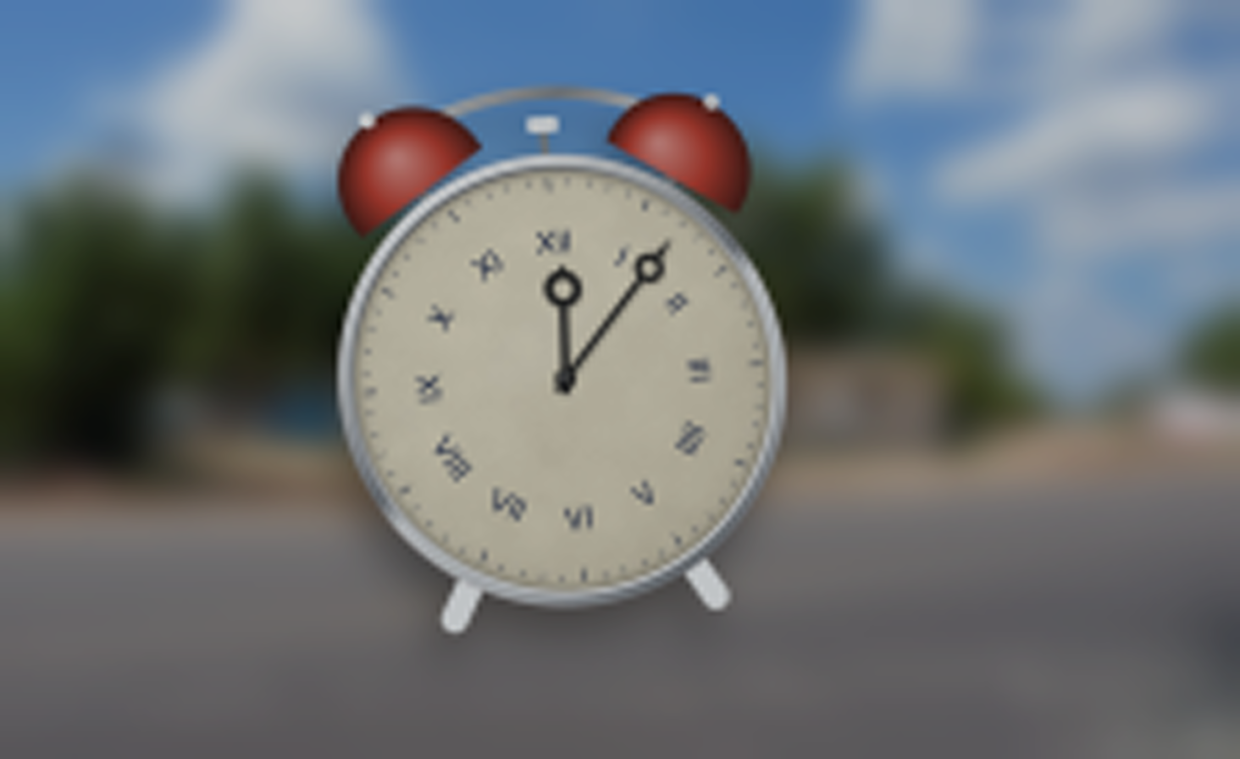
12.07
